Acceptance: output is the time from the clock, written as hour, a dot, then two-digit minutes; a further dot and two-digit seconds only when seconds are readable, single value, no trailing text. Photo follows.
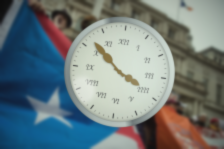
3.52
